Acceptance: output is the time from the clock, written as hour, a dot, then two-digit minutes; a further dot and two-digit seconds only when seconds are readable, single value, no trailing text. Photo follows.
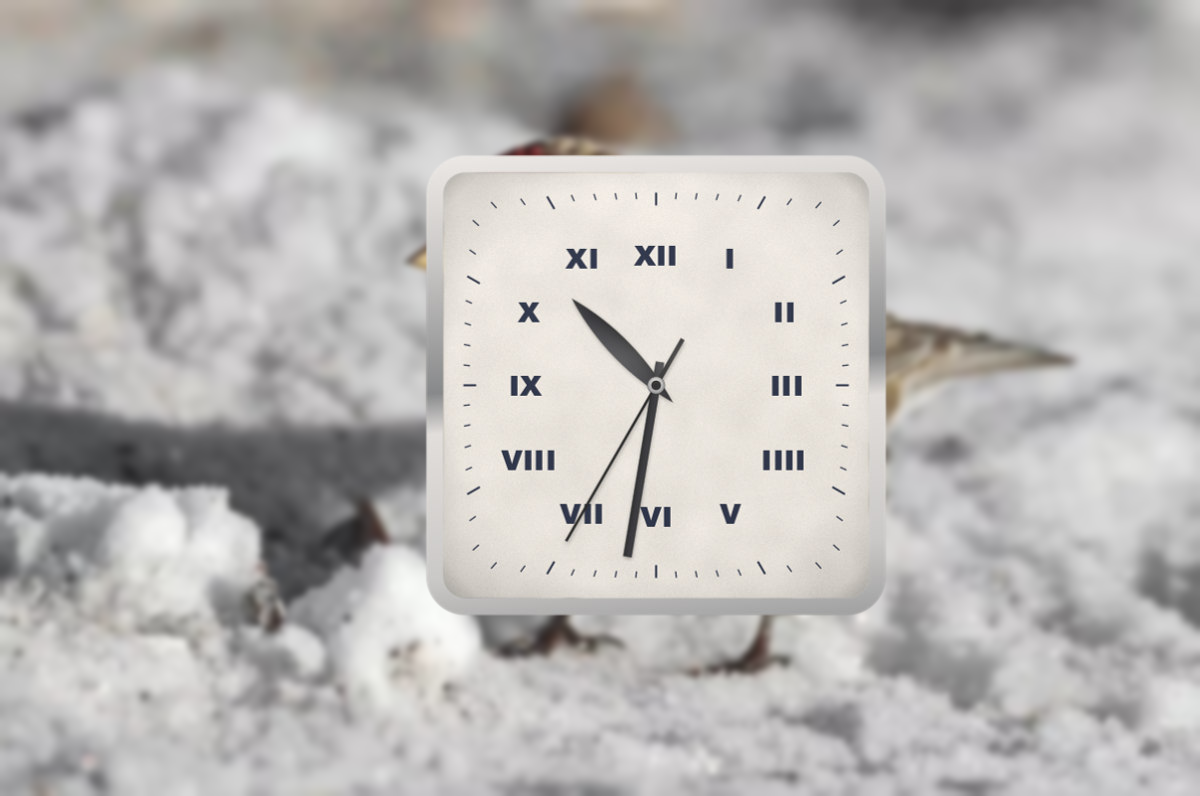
10.31.35
